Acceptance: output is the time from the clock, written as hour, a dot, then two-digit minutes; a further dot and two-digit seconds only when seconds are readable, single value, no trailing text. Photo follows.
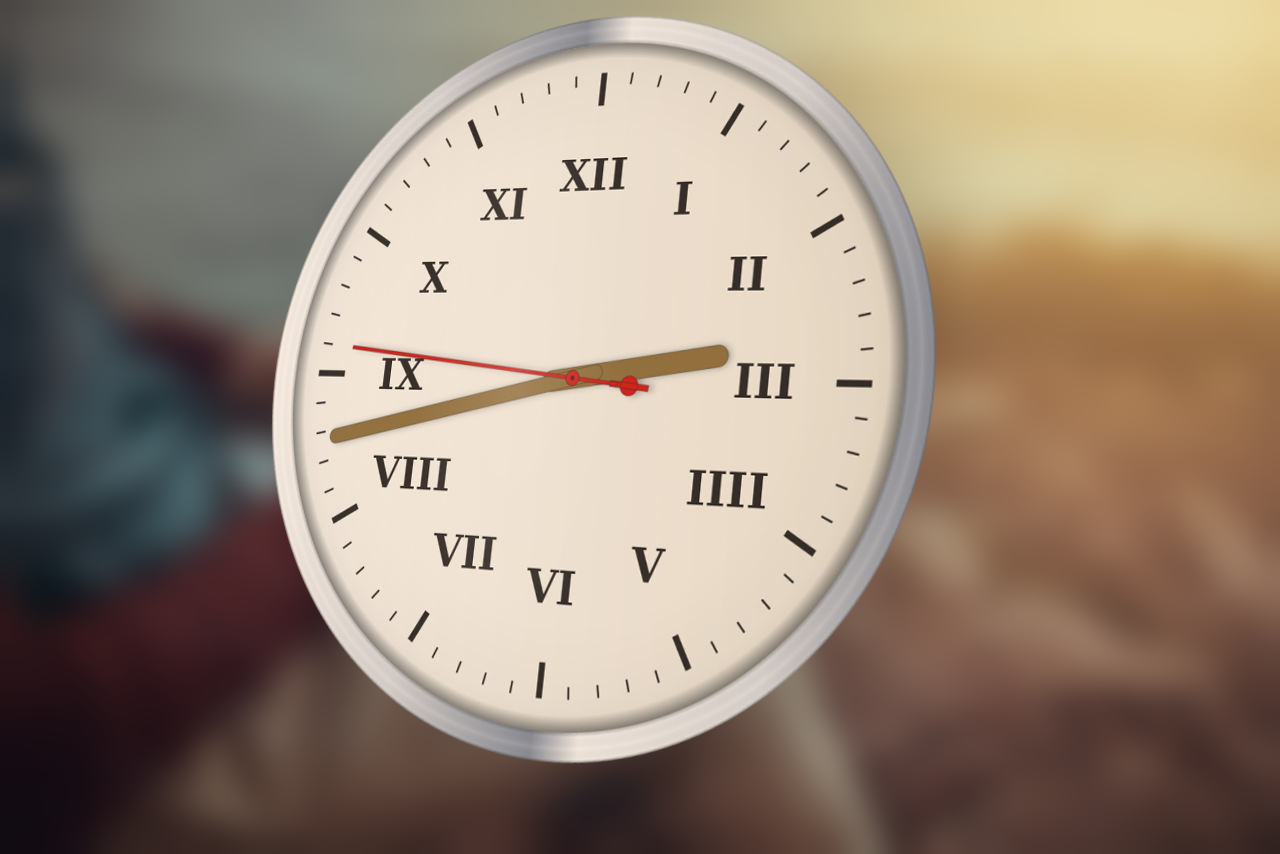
2.42.46
